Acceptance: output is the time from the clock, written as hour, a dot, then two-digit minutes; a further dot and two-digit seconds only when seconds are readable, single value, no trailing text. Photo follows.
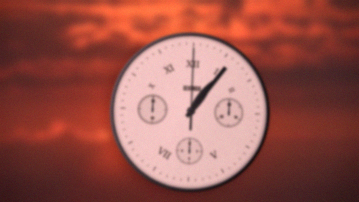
1.06
